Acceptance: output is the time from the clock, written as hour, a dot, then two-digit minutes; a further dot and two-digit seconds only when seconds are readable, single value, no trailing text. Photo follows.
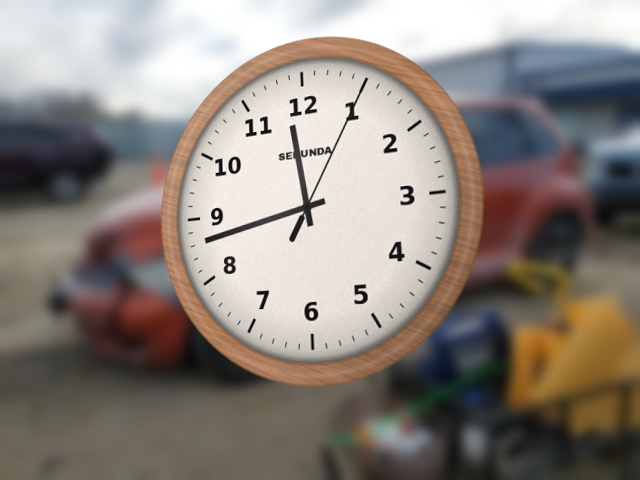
11.43.05
